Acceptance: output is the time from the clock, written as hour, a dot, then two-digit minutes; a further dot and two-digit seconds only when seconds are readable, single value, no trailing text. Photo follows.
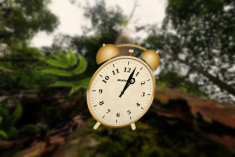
1.03
